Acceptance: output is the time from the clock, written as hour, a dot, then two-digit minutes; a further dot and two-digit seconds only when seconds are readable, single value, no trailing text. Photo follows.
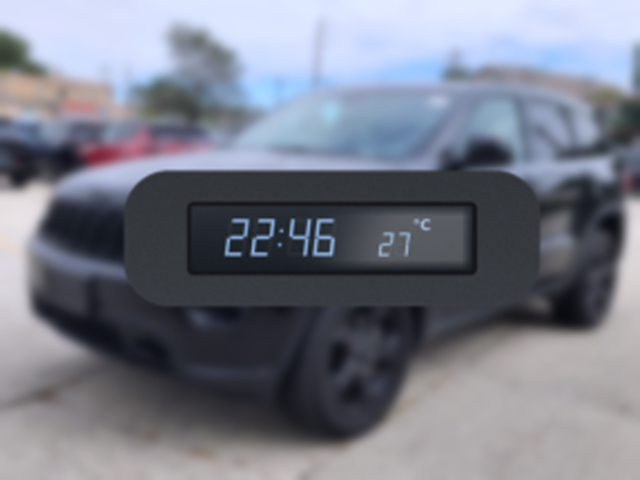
22.46
